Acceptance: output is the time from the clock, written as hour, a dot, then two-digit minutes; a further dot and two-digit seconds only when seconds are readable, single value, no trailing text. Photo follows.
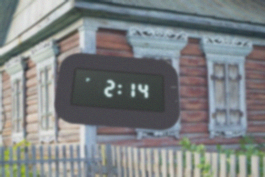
2.14
